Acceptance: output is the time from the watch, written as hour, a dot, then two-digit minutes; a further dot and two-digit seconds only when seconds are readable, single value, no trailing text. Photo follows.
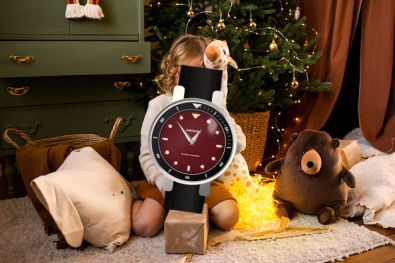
12.53
